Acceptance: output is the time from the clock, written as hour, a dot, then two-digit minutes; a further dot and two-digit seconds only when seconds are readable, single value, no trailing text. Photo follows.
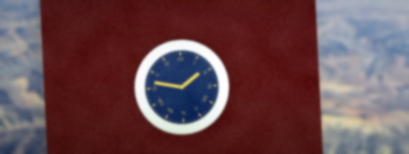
1.47
